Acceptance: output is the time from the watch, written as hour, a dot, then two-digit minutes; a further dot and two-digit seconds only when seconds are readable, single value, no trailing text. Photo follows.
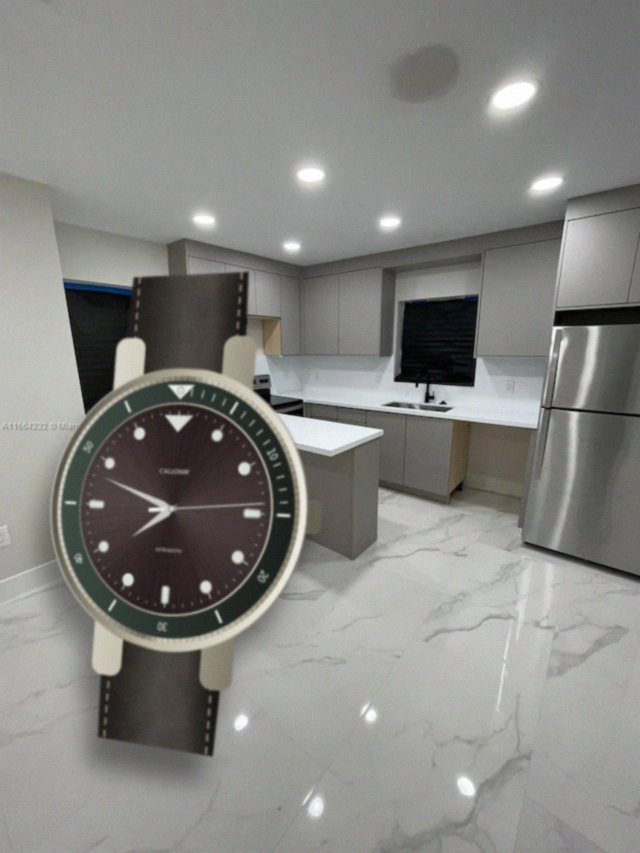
7.48.14
